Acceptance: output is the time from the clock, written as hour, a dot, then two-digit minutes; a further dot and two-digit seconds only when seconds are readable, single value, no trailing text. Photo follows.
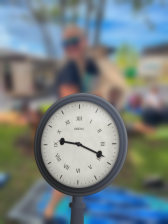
9.19
